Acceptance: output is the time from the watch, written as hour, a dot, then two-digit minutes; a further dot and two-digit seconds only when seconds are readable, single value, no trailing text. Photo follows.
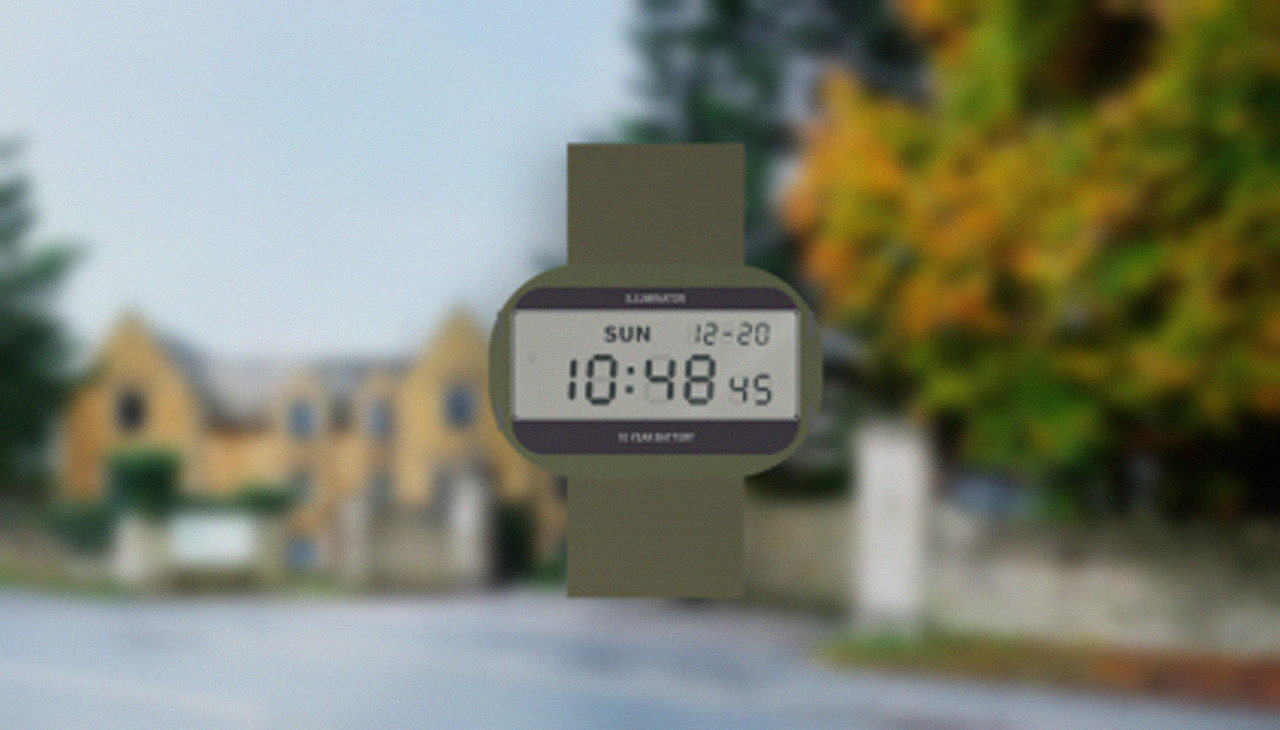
10.48.45
